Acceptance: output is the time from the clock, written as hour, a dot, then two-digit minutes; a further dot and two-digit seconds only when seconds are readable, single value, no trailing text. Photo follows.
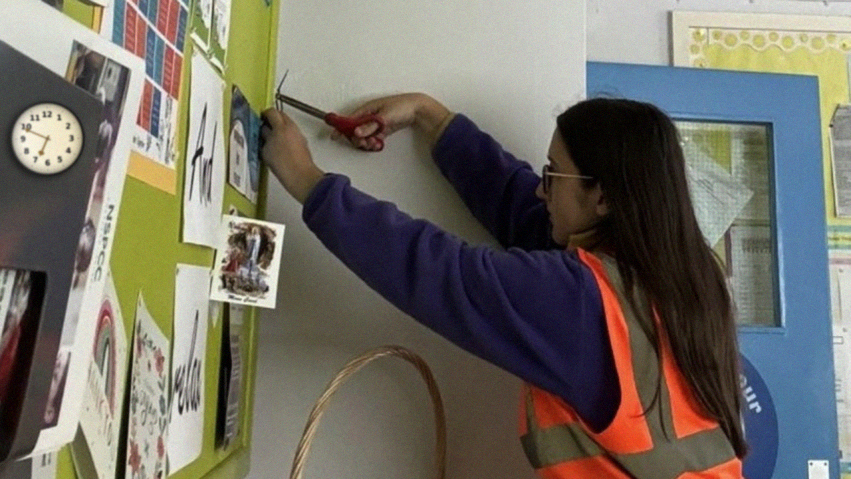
6.49
